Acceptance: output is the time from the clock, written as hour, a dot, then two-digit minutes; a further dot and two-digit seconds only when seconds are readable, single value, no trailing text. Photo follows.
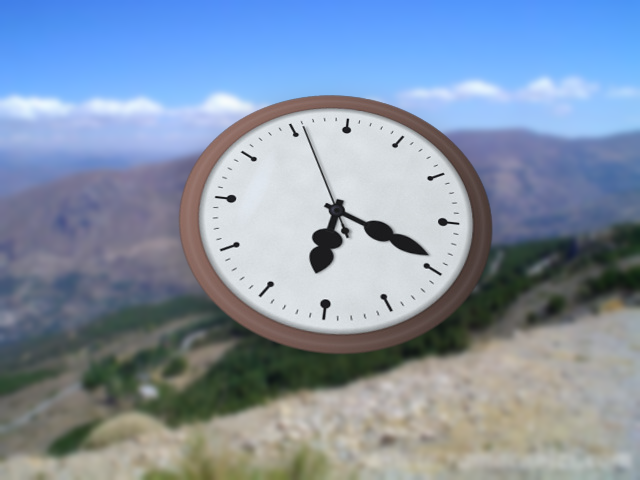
6.18.56
